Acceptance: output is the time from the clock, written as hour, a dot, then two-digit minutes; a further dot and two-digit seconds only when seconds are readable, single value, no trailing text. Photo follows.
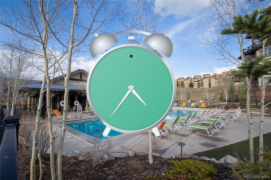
4.36
